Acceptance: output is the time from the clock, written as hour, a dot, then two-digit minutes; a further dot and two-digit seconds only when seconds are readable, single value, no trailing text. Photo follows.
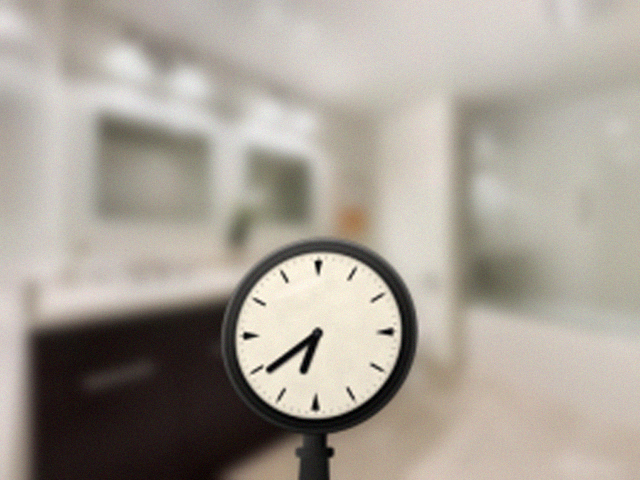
6.39
